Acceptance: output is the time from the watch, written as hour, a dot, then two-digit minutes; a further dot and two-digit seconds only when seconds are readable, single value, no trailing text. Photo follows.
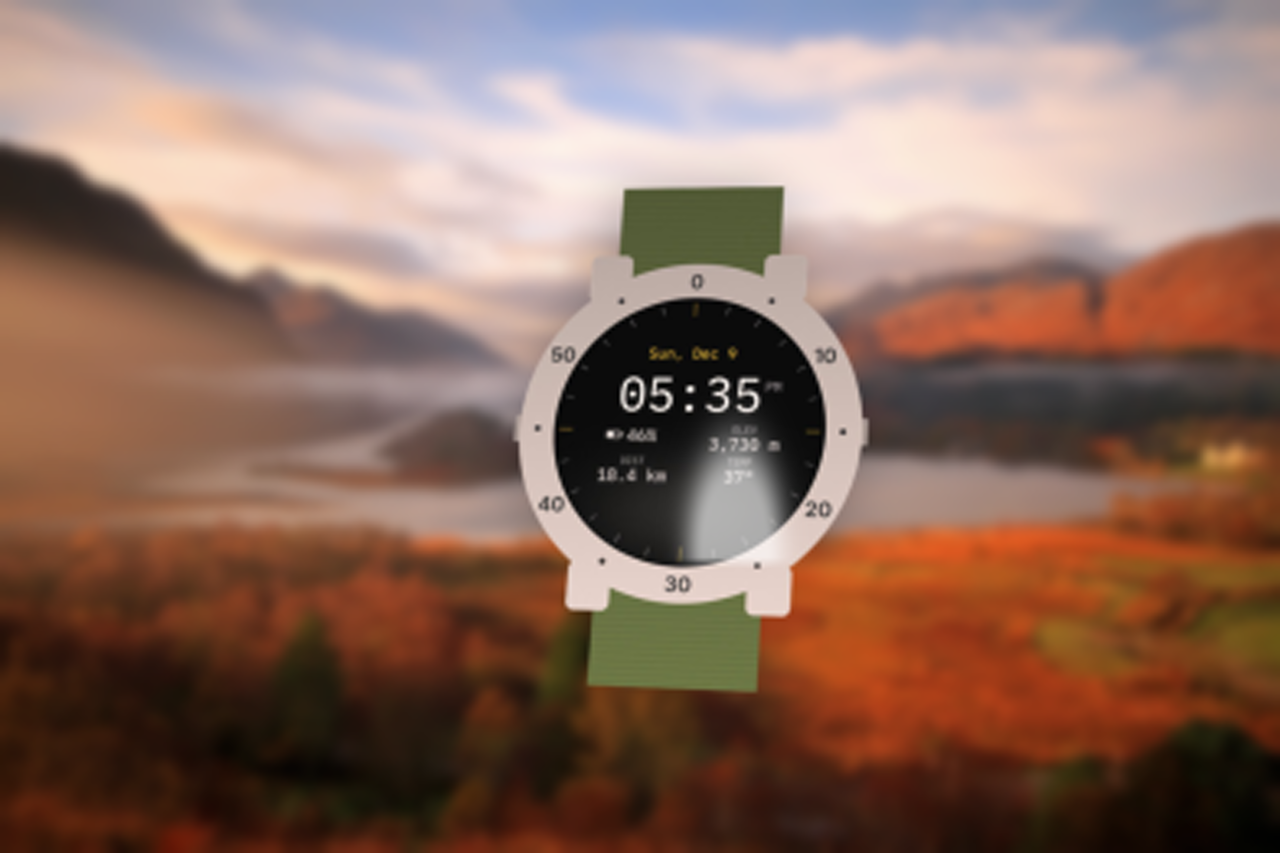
5.35
